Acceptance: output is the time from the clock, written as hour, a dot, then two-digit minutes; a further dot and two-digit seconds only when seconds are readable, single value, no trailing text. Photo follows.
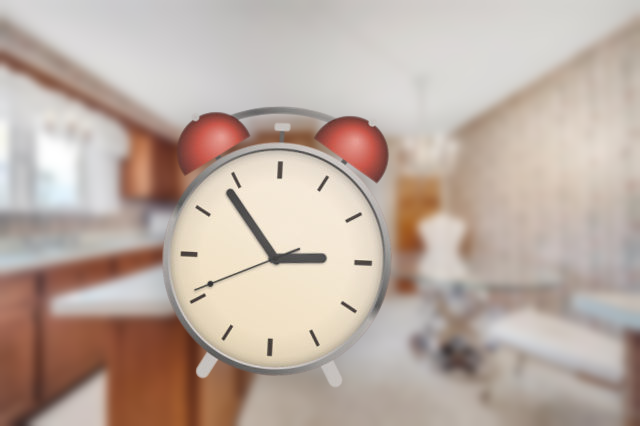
2.53.41
